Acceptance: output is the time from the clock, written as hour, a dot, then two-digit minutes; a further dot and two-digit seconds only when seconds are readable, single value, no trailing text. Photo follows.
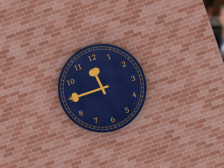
11.45
